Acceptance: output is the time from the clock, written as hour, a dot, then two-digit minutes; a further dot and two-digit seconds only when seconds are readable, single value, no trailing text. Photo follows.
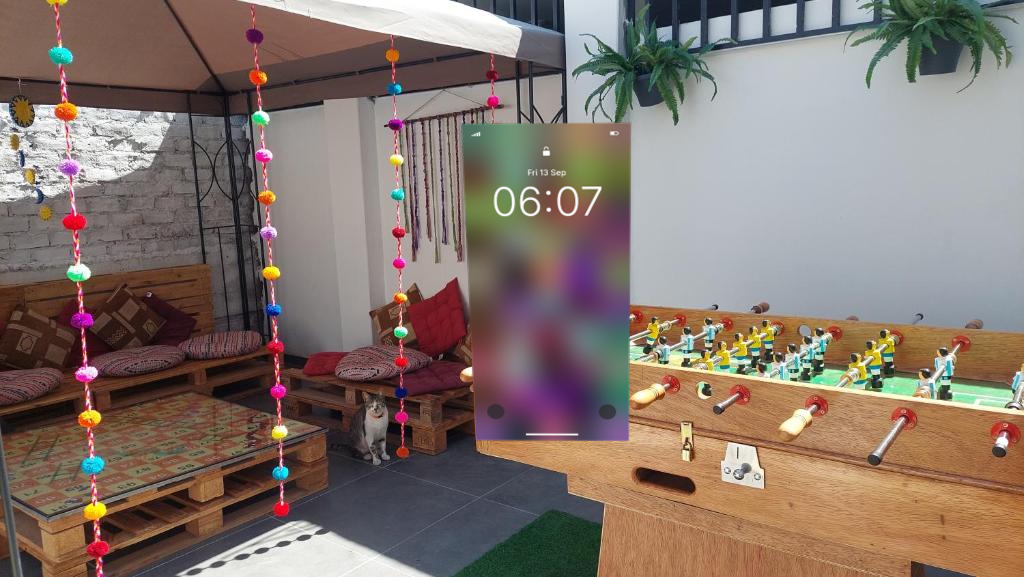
6.07
